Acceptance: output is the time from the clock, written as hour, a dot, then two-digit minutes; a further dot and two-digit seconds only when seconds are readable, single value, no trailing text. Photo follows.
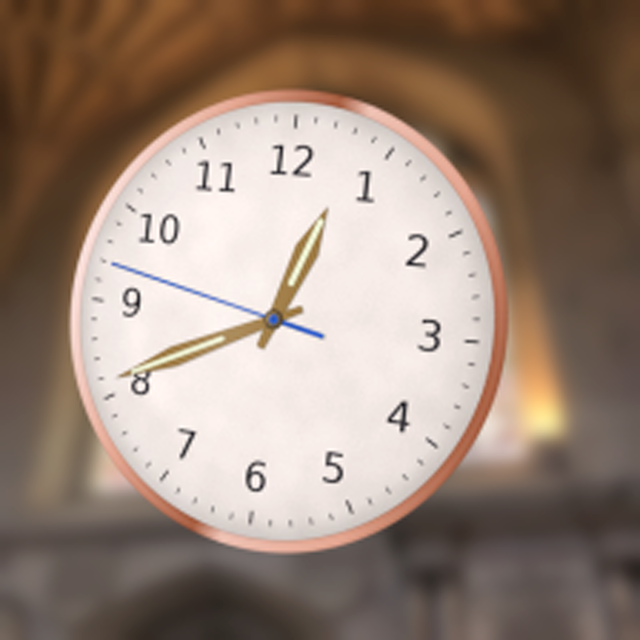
12.40.47
